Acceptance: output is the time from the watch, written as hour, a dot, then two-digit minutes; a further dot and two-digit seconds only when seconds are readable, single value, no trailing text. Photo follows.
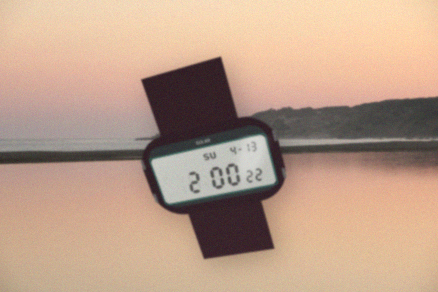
2.00.22
